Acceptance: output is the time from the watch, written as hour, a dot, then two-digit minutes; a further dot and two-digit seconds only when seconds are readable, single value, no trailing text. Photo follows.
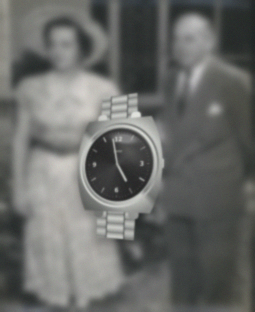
4.58
